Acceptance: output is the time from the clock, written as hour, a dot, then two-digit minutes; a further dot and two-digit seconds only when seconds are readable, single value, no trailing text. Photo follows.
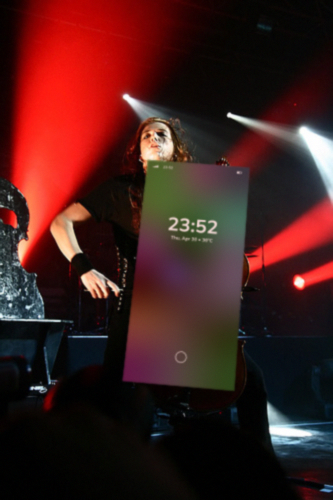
23.52
